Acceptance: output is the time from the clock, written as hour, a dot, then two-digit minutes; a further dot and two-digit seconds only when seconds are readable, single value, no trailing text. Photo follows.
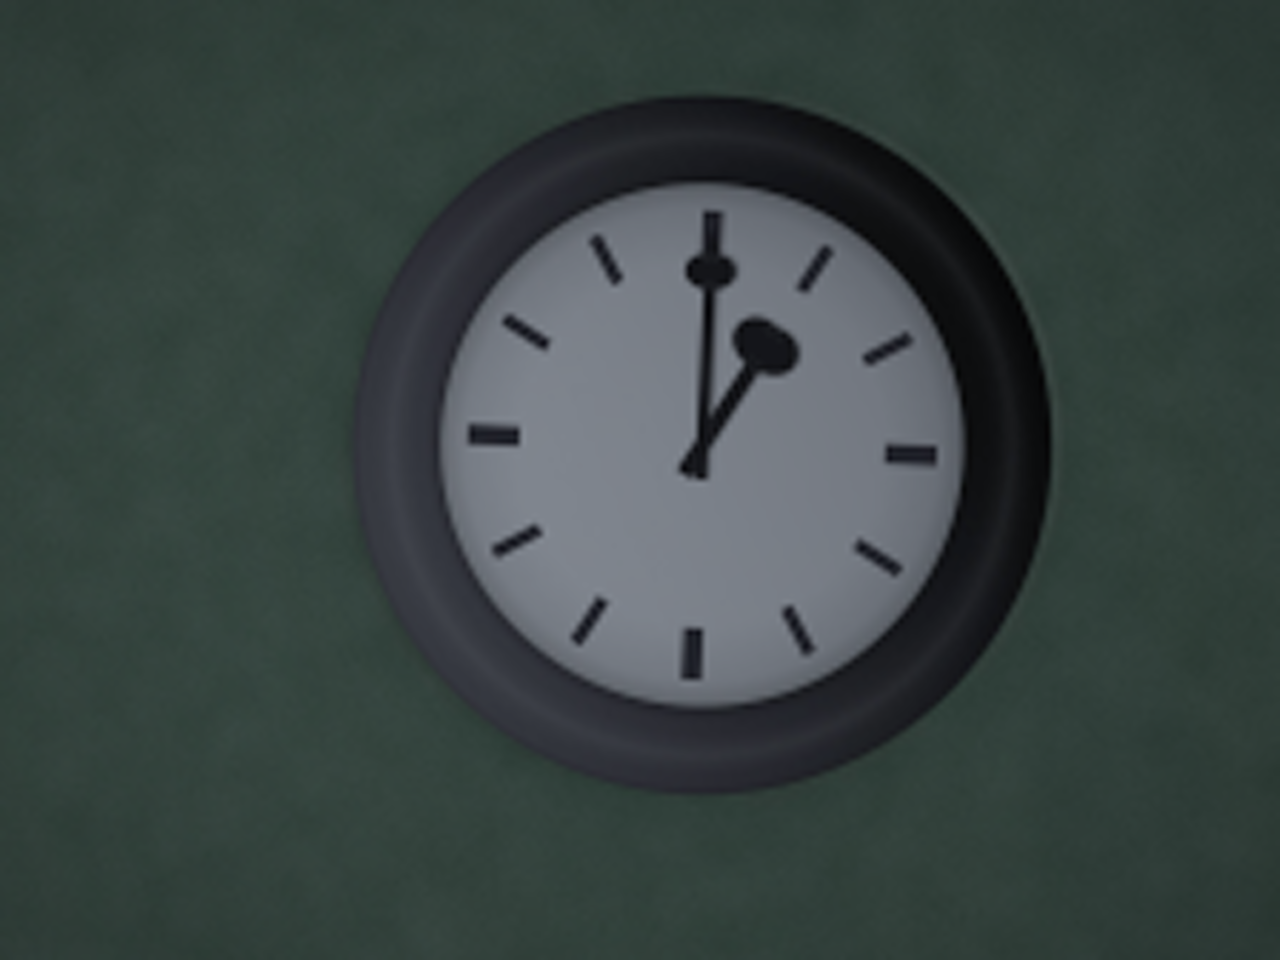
1.00
